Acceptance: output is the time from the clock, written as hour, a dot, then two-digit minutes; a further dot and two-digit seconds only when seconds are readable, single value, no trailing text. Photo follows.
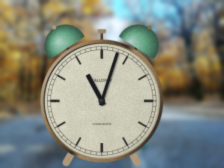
11.03
